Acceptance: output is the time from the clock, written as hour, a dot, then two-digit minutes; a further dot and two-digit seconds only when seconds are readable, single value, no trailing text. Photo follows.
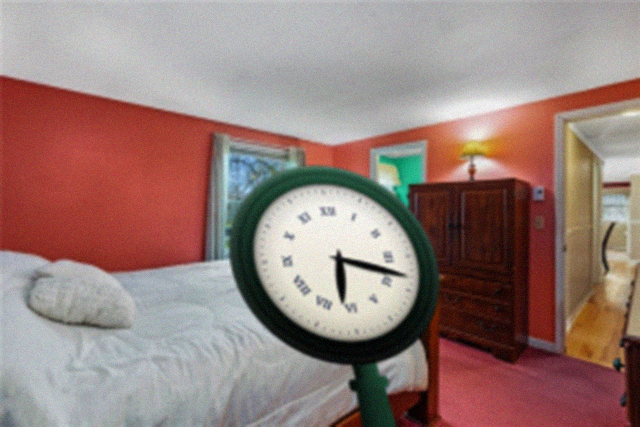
6.18
